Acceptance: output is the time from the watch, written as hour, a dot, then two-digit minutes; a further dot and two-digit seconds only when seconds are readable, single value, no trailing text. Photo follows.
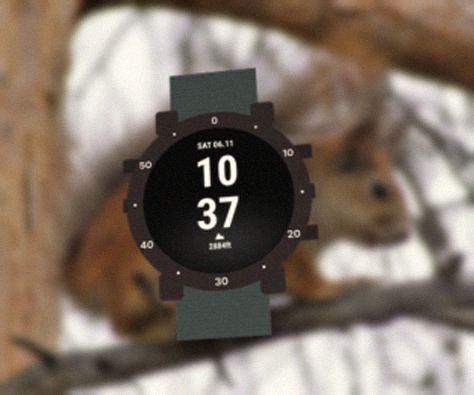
10.37
